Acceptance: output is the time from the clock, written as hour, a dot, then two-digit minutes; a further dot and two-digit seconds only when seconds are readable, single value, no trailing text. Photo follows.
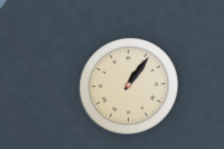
1.06
